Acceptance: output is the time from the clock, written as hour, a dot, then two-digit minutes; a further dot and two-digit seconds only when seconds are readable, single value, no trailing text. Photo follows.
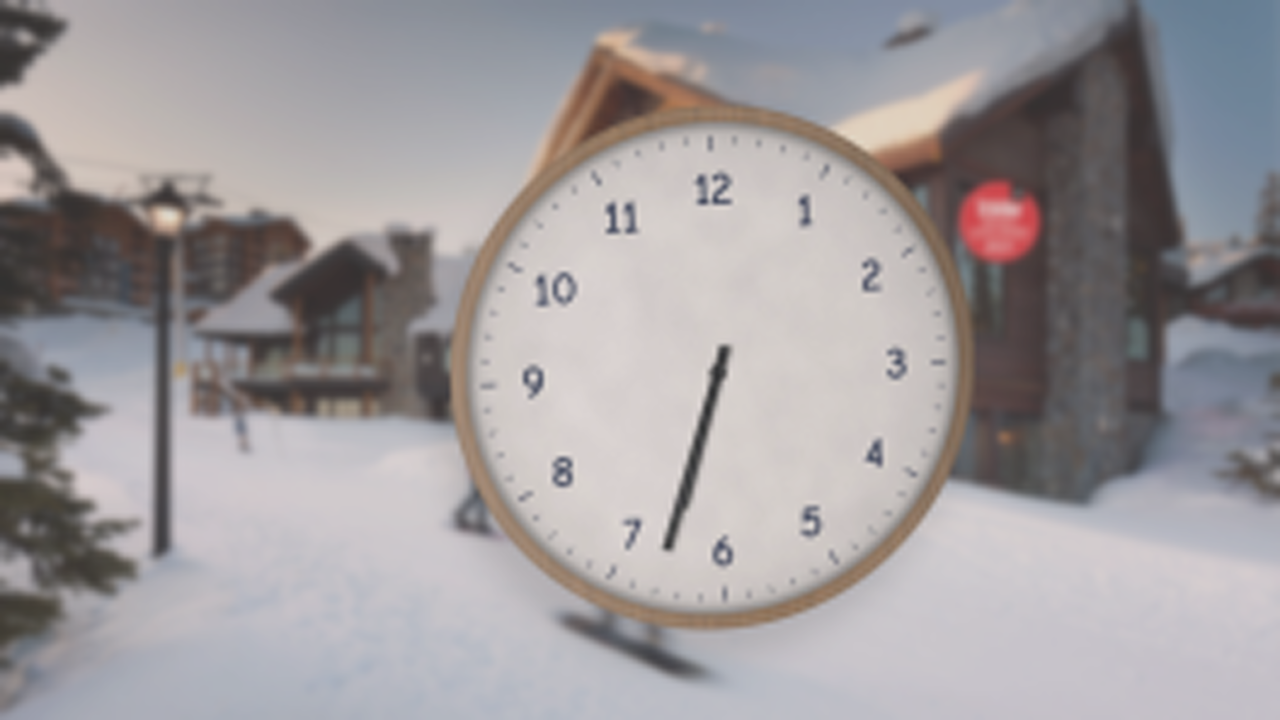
6.33
